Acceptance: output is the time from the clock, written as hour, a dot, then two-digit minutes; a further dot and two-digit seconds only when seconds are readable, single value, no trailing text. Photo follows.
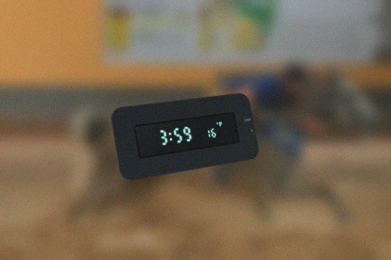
3.59
